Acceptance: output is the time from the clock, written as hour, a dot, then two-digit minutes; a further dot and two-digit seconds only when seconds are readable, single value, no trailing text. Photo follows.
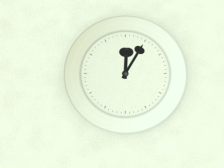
12.05
